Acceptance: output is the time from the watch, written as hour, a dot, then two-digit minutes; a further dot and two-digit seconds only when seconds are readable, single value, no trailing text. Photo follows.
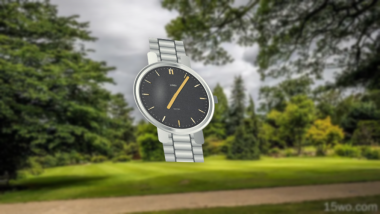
7.06
